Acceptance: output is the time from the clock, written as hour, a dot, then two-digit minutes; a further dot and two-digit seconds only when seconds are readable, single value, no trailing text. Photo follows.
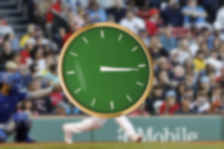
3.16
